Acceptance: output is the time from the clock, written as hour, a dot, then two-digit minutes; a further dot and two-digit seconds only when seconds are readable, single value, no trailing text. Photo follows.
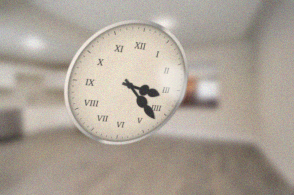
3.22
